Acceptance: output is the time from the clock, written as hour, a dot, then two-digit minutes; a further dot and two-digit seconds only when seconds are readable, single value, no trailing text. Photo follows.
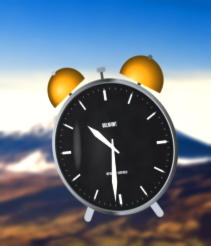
10.31
